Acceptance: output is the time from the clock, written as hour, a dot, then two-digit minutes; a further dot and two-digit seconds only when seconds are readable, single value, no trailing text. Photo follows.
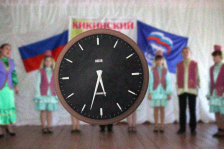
5.33
